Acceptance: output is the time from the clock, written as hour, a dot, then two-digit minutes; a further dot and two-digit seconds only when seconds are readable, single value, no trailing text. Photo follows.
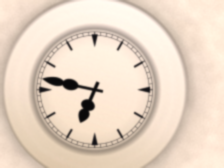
6.47
